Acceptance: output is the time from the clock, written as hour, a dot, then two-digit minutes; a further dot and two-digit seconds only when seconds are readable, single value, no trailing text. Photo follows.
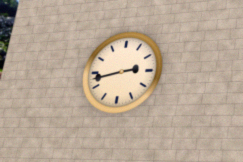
2.43
